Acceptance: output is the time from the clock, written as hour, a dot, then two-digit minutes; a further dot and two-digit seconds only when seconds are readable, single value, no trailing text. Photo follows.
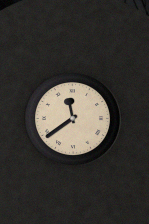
11.39
